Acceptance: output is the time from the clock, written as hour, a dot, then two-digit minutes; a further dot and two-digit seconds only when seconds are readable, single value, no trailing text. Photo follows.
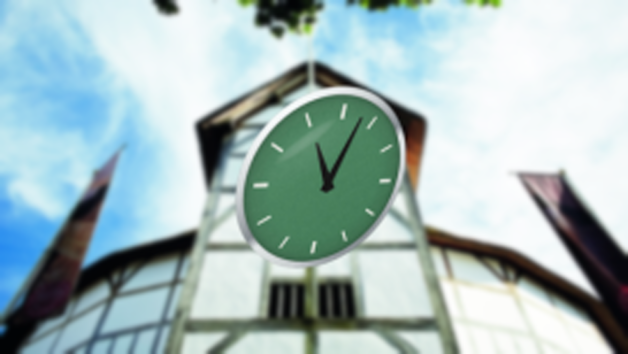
11.03
